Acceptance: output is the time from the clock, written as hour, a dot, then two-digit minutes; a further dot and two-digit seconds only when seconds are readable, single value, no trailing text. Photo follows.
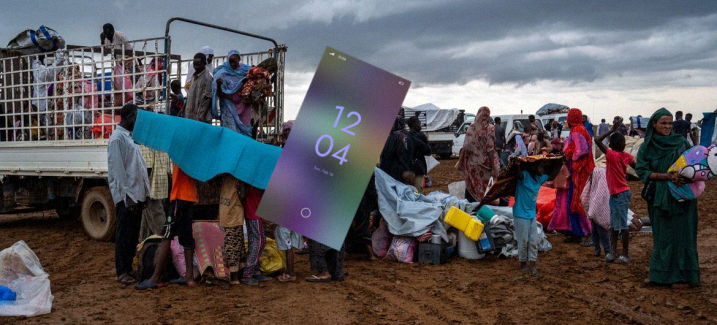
12.04
